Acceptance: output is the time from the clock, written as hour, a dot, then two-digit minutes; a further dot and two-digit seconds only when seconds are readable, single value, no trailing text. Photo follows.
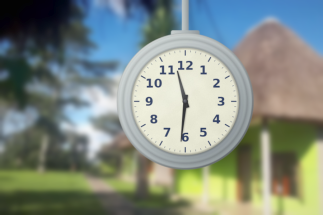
11.31
